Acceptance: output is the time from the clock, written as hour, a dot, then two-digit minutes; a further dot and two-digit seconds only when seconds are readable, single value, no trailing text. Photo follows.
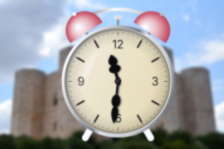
11.31
